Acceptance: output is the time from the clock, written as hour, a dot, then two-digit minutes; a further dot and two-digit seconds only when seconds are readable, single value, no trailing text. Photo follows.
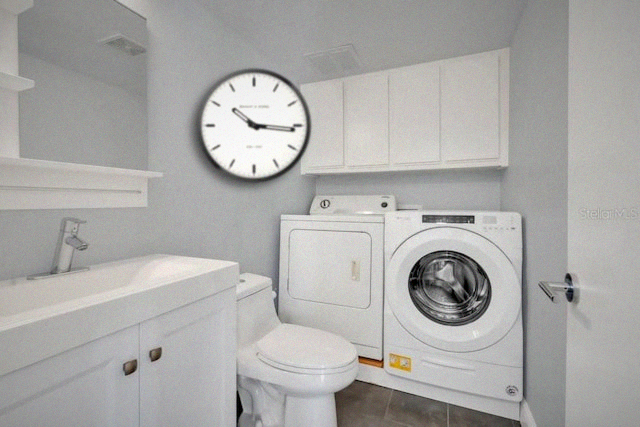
10.16
